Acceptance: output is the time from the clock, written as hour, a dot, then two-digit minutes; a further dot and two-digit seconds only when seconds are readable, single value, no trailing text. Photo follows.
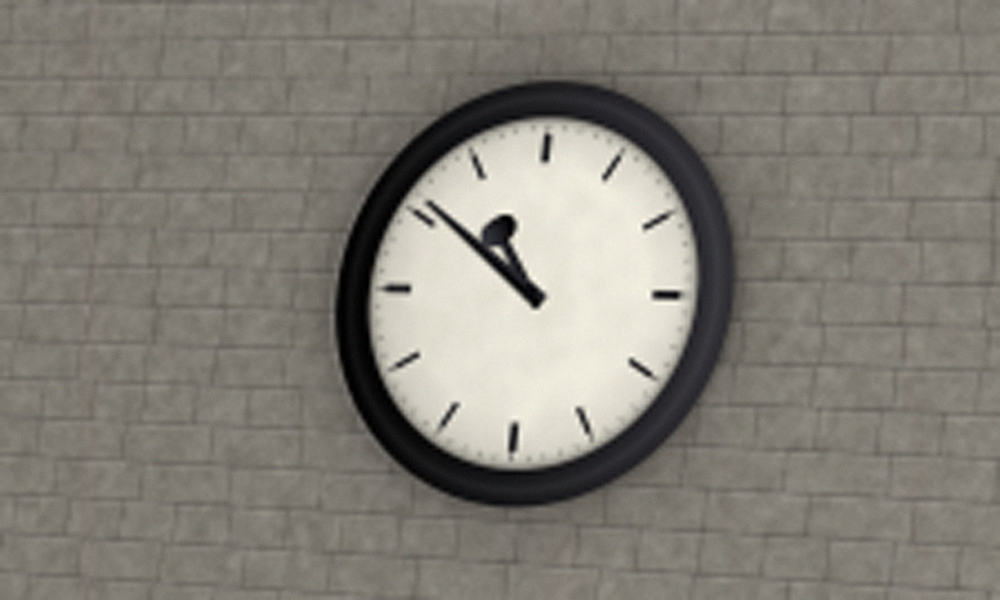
10.51
